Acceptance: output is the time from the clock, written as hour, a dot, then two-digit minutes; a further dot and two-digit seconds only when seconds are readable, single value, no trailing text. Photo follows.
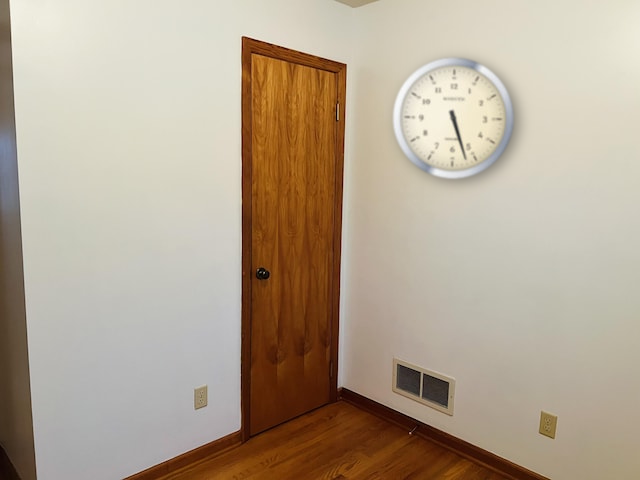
5.27
